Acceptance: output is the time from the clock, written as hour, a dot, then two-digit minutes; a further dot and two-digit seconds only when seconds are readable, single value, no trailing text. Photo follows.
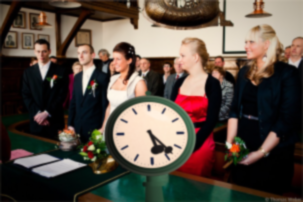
5.23
